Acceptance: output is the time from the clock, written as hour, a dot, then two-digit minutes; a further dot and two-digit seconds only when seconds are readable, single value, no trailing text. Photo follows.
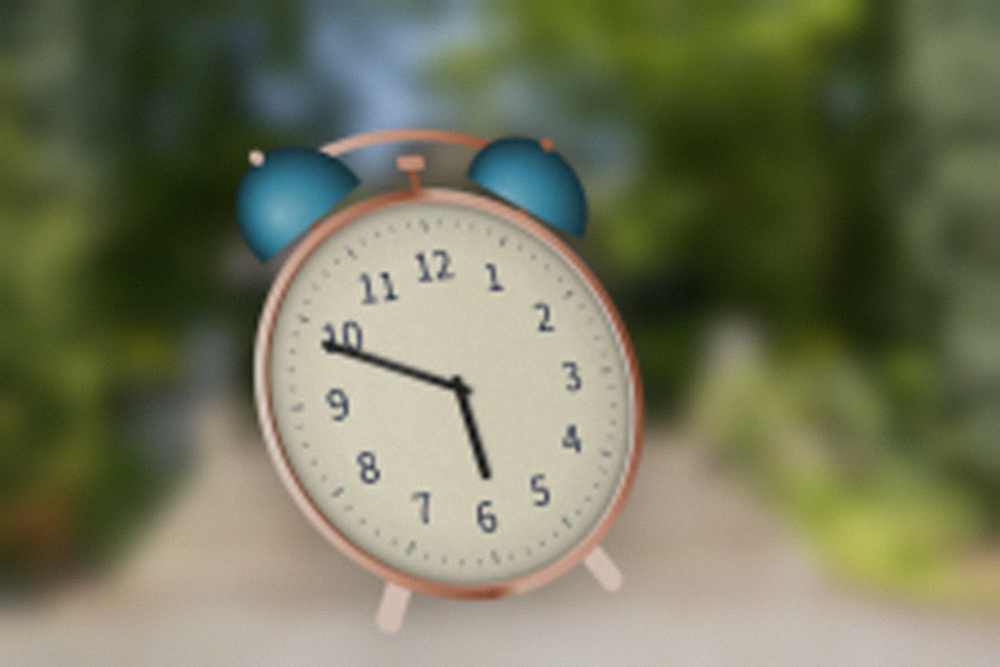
5.49
